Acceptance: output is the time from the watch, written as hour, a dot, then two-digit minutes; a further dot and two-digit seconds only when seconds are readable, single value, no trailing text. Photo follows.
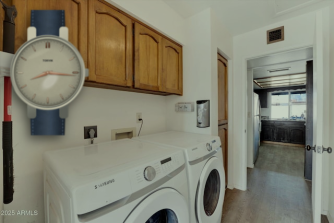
8.16
